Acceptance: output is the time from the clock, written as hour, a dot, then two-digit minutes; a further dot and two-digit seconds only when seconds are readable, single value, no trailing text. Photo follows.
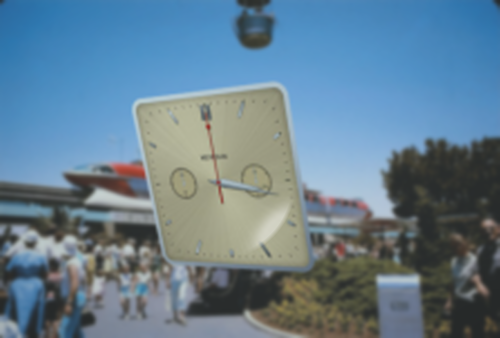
3.17
